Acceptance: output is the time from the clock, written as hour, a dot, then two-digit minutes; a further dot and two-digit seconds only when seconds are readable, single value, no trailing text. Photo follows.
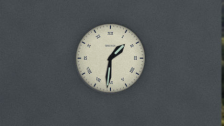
1.31
